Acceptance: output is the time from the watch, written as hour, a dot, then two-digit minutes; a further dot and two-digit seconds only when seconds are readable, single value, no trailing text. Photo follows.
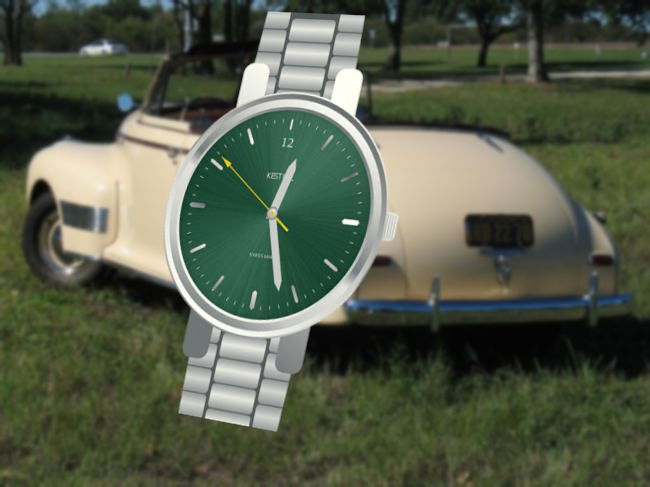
12.26.51
